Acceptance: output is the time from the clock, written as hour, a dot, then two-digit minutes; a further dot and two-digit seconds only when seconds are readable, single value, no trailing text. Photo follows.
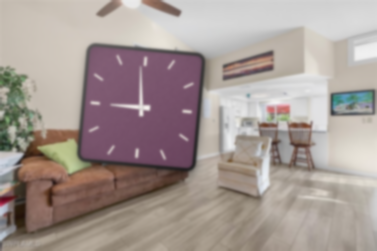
8.59
